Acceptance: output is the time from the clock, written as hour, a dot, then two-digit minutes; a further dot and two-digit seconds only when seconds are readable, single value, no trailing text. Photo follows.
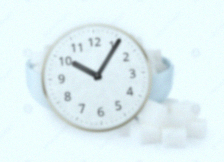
10.06
